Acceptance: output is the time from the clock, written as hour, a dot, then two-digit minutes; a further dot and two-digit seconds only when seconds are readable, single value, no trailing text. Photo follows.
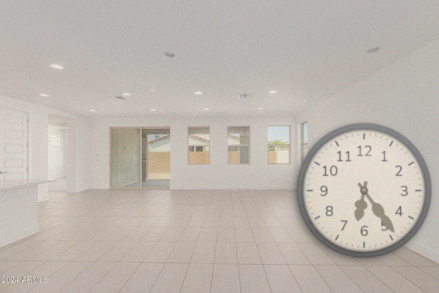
6.24
